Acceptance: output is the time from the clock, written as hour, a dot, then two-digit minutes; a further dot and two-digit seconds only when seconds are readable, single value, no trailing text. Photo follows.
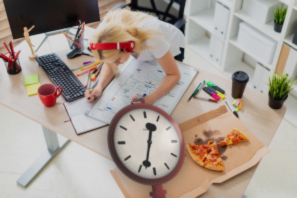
12.33
